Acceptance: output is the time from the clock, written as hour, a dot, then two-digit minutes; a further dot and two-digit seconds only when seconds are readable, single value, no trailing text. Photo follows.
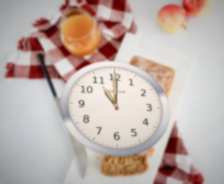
11.00
